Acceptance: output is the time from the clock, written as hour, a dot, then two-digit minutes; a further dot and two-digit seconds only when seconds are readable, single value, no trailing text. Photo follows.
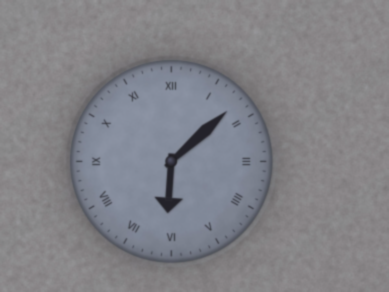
6.08
